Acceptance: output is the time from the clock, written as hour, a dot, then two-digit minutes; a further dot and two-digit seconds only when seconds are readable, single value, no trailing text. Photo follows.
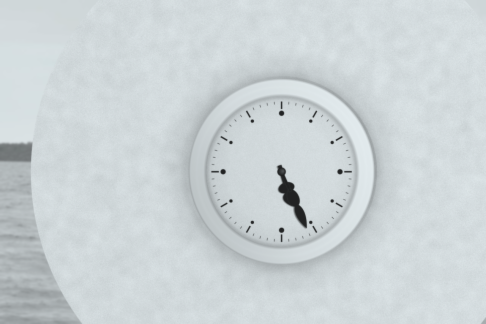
5.26
